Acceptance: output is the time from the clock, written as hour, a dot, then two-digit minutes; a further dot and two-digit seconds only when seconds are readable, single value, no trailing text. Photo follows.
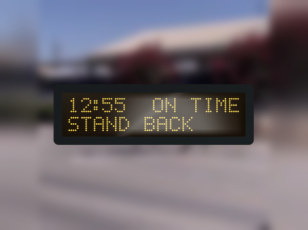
12.55
